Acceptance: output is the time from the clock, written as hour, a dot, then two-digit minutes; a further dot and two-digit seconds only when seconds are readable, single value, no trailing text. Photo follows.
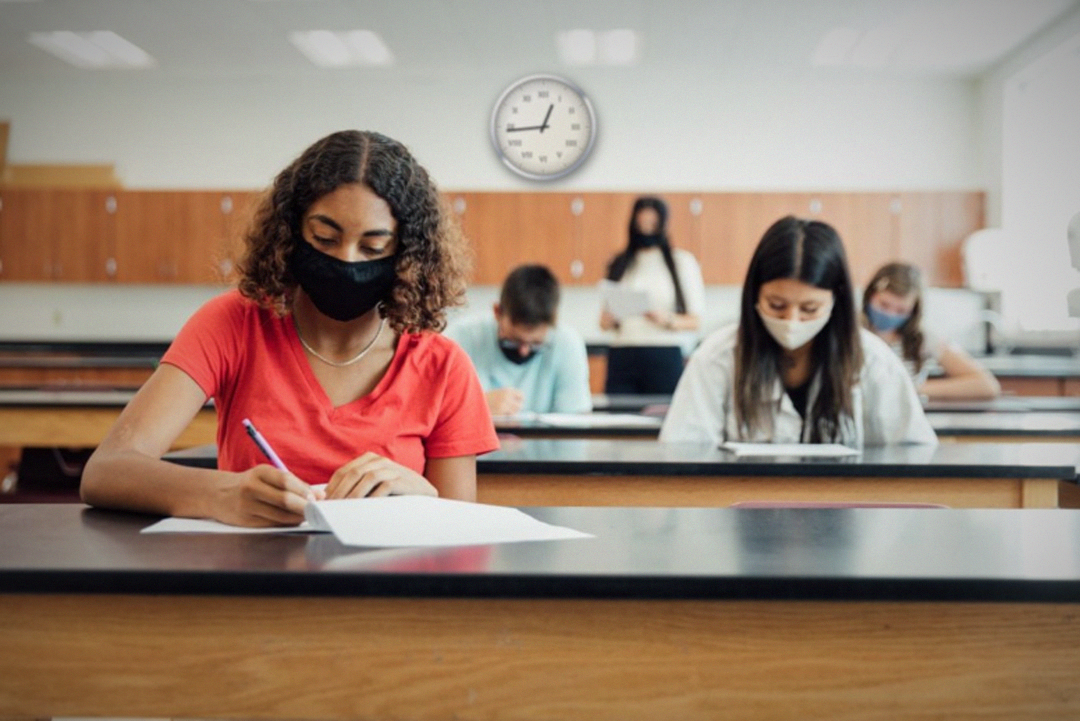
12.44
